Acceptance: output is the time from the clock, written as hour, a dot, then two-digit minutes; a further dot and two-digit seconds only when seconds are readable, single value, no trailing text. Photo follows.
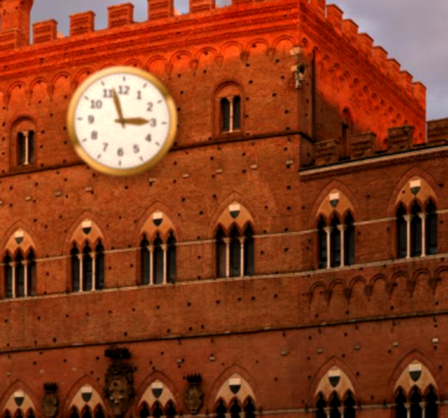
2.57
